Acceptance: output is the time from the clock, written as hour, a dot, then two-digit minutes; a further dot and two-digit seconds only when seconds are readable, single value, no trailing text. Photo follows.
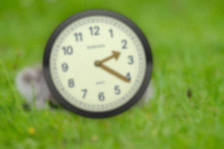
2.21
